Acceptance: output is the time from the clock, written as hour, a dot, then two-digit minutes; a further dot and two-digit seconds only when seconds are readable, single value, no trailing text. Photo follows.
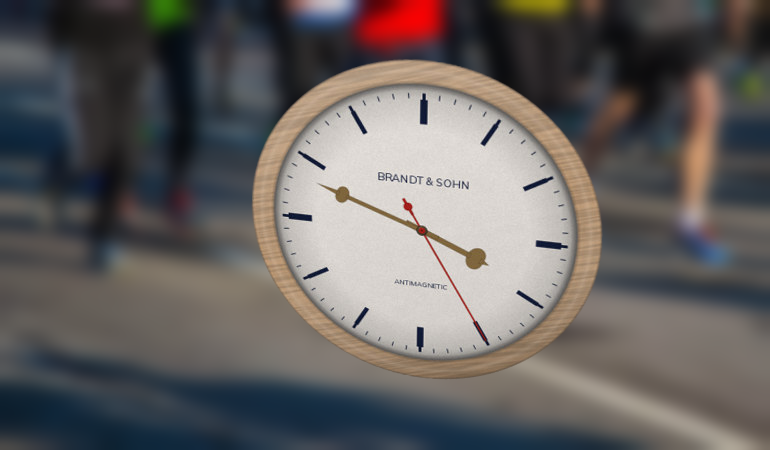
3.48.25
